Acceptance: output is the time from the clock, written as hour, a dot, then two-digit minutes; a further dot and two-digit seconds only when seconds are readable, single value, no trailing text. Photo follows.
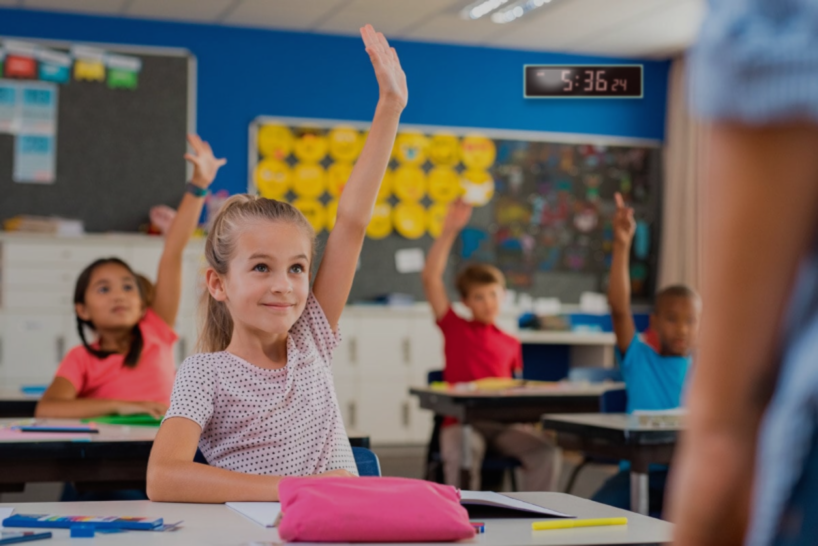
5.36.24
